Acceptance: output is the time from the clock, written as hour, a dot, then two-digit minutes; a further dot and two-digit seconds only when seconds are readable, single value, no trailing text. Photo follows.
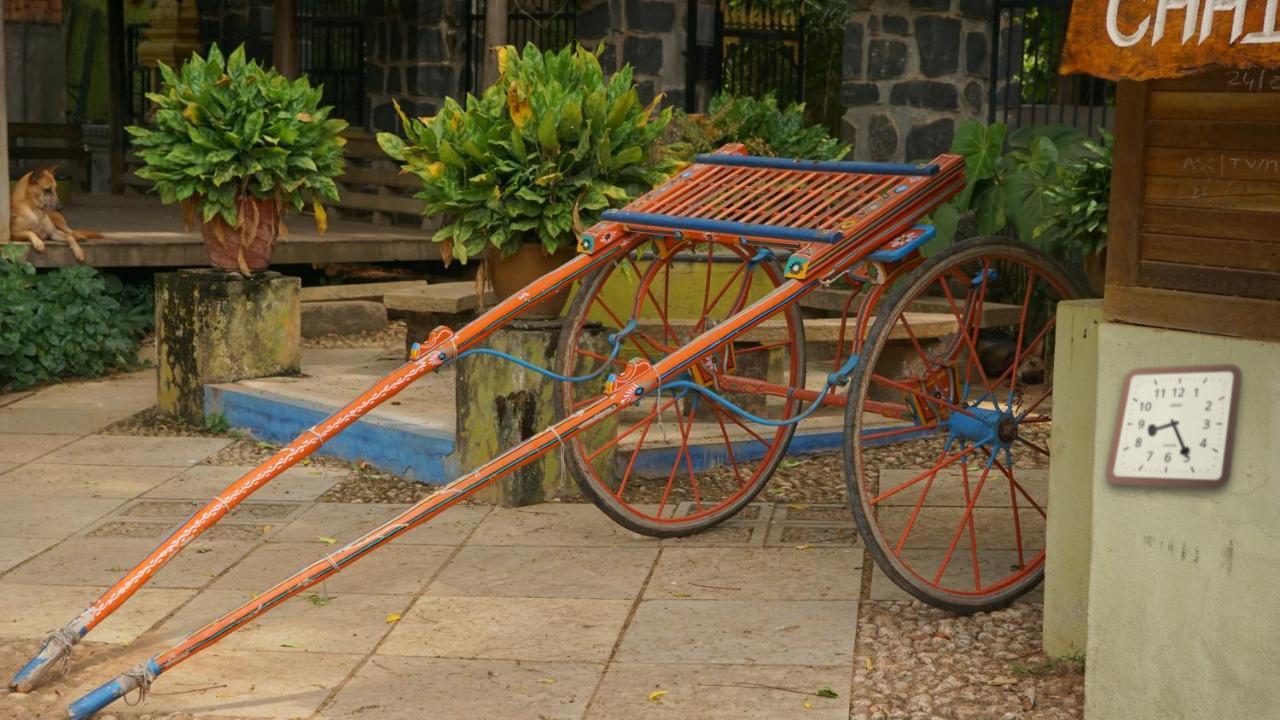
8.25
